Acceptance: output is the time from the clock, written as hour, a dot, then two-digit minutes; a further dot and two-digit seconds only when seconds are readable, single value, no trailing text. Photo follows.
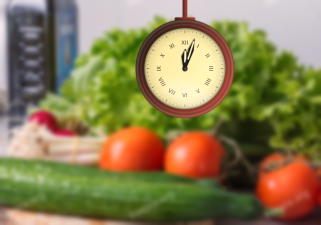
12.03
